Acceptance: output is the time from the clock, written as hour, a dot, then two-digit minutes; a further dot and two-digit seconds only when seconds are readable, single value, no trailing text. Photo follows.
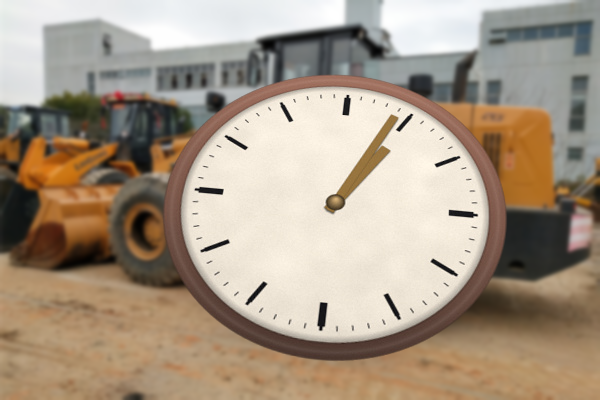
1.04
